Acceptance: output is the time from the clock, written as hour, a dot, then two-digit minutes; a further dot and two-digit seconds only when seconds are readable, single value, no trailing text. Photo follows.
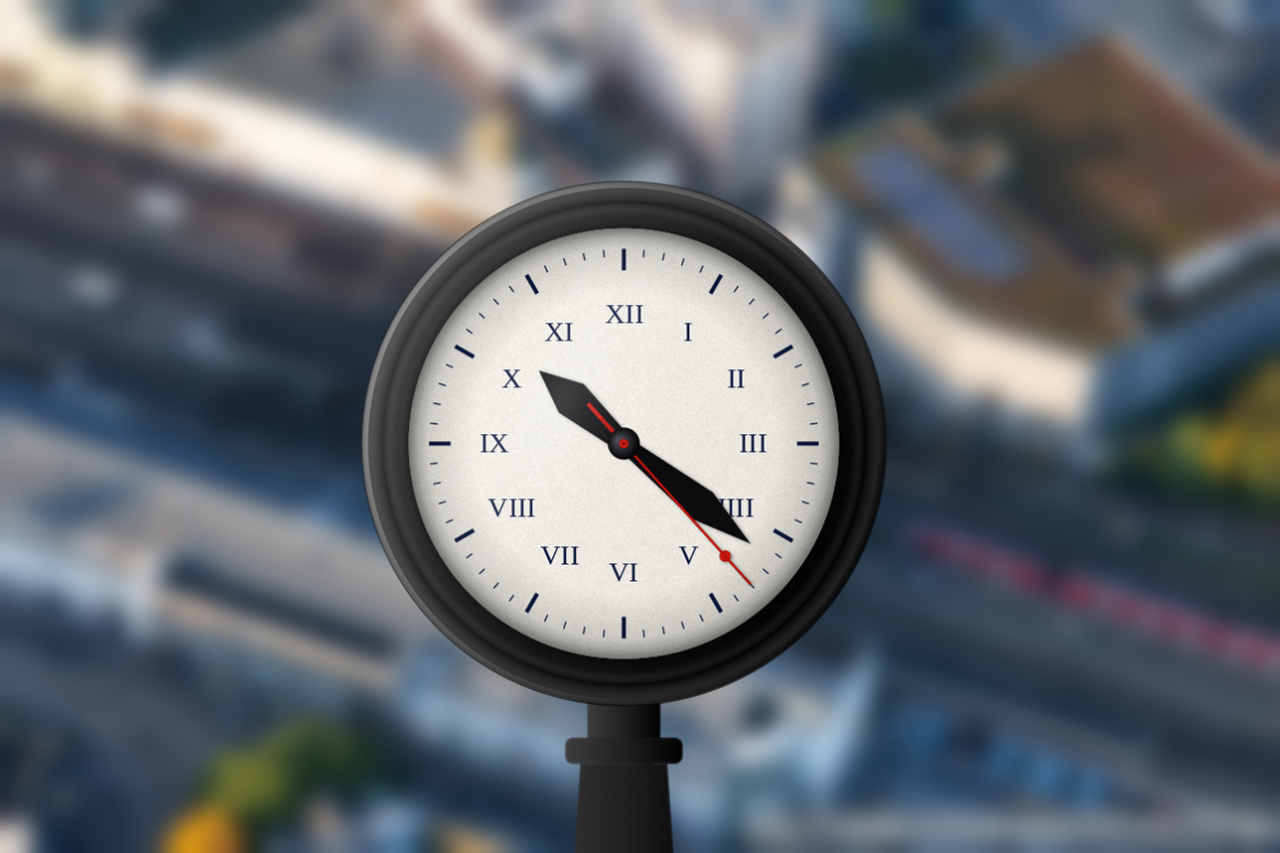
10.21.23
